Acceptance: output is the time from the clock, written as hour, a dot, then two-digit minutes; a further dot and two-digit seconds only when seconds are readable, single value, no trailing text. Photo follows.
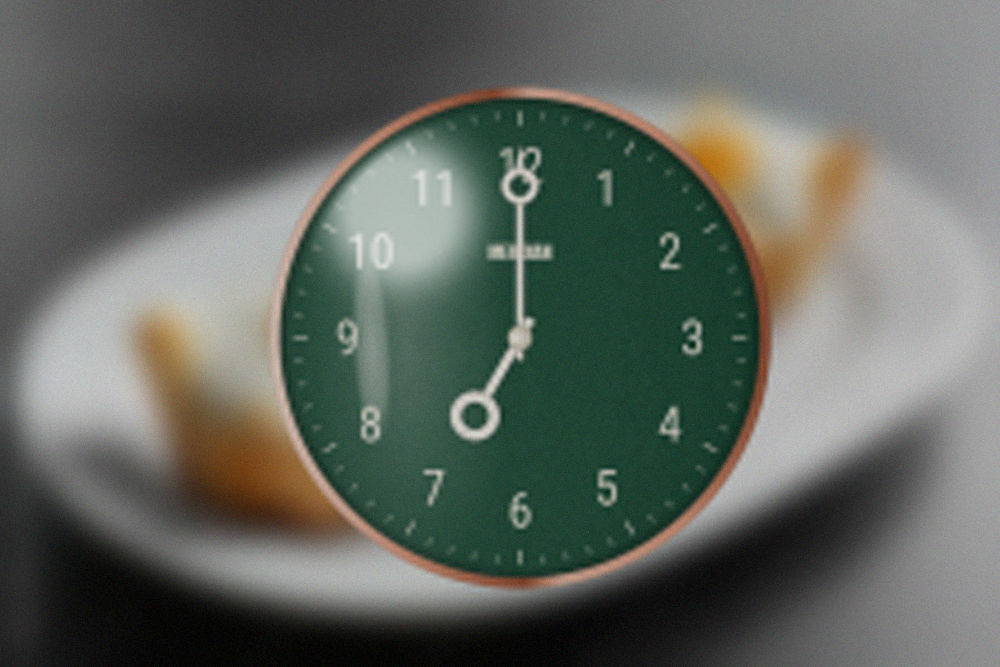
7.00
